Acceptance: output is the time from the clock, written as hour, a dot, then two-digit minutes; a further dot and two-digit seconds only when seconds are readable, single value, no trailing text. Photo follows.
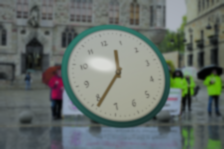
12.39
